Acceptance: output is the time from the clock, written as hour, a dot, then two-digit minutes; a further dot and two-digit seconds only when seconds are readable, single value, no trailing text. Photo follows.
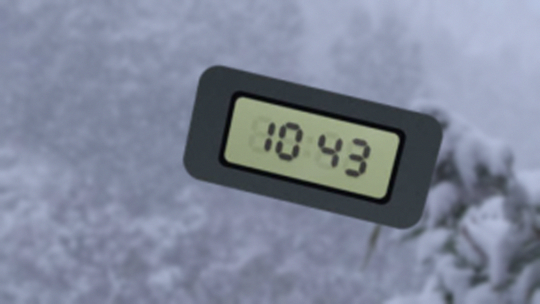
10.43
